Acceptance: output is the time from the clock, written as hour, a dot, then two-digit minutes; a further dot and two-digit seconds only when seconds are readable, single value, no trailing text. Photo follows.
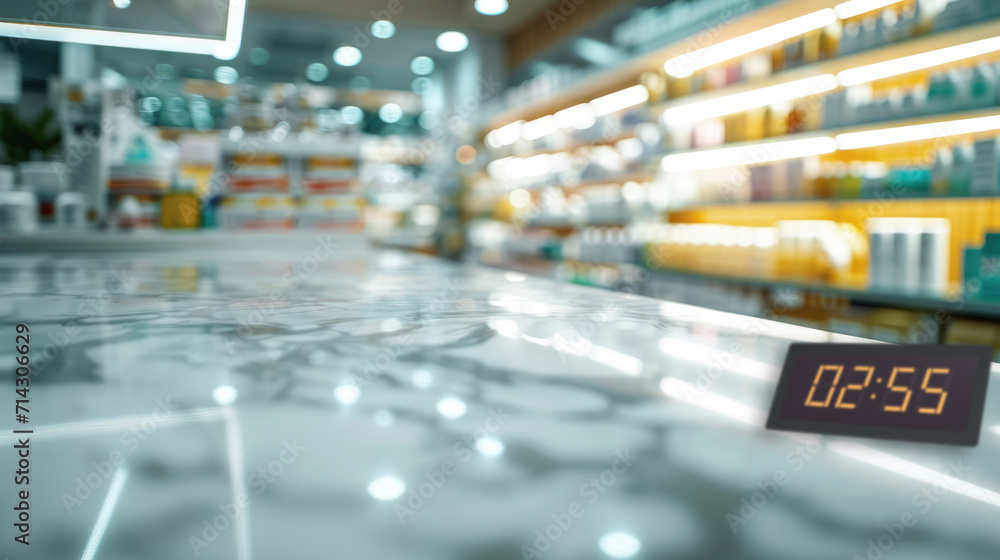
2.55
